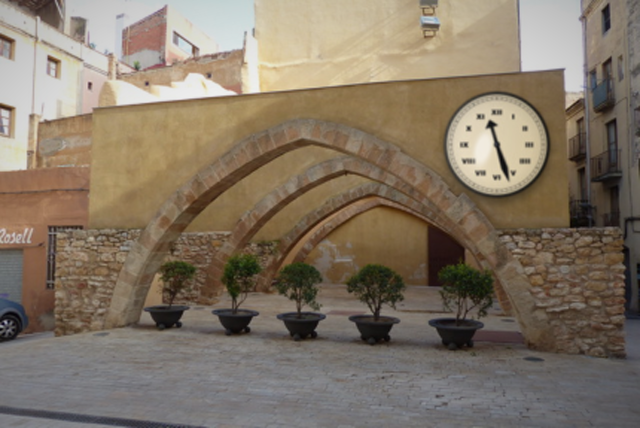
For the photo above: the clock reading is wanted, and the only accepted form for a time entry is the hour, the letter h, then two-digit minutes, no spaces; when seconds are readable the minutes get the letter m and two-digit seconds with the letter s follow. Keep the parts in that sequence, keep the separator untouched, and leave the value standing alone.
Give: 11h27
